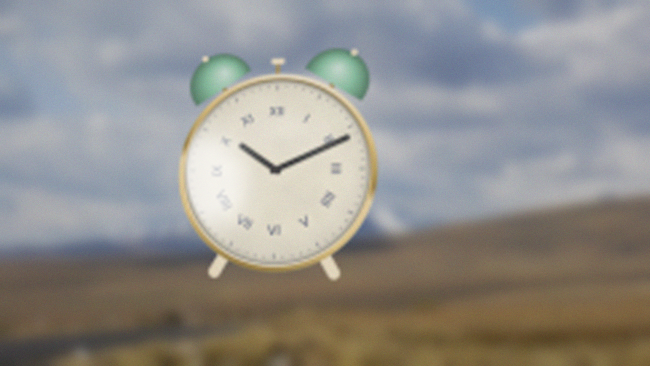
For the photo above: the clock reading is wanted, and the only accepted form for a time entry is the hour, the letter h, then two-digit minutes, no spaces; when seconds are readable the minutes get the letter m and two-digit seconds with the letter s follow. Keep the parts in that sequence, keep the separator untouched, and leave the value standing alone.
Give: 10h11
